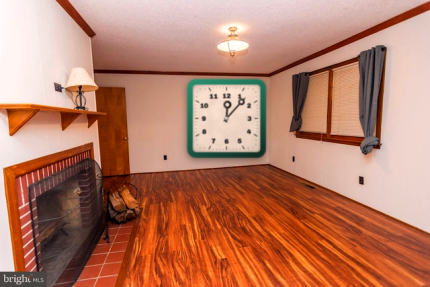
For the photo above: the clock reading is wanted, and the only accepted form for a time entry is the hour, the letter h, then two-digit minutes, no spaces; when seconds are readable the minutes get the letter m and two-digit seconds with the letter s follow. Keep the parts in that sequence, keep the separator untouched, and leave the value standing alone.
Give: 12h07
